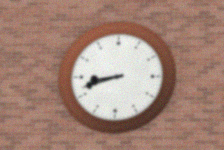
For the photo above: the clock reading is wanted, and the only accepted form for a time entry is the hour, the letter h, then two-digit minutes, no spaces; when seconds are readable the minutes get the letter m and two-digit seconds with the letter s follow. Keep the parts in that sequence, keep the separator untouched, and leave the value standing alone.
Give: 8h42
